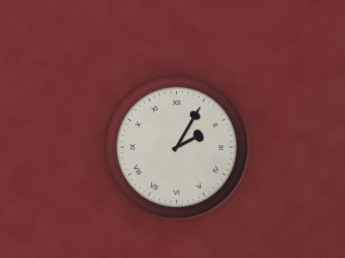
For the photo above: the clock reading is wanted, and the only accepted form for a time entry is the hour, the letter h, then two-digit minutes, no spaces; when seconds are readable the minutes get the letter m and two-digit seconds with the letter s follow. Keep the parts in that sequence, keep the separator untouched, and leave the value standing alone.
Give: 2h05
